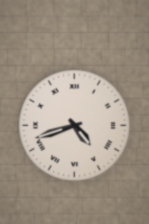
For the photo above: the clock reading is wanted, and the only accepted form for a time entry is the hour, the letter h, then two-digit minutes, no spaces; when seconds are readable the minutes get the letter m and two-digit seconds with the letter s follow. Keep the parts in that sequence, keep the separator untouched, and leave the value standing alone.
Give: 4h42
